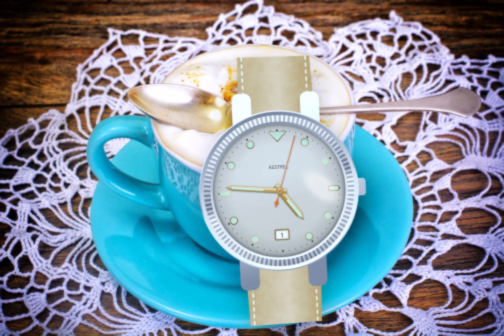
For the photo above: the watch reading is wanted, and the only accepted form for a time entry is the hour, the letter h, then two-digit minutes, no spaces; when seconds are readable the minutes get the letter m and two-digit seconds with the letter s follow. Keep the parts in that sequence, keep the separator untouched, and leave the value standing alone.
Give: 4h46m03s
